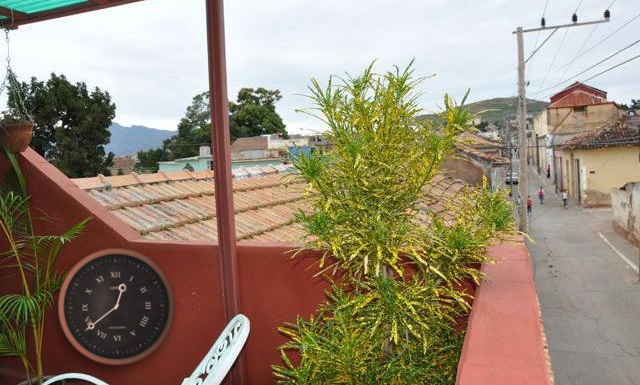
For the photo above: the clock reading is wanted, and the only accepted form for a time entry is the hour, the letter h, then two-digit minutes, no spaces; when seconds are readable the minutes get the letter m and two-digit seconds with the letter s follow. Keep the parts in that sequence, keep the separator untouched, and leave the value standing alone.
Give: 12h39
